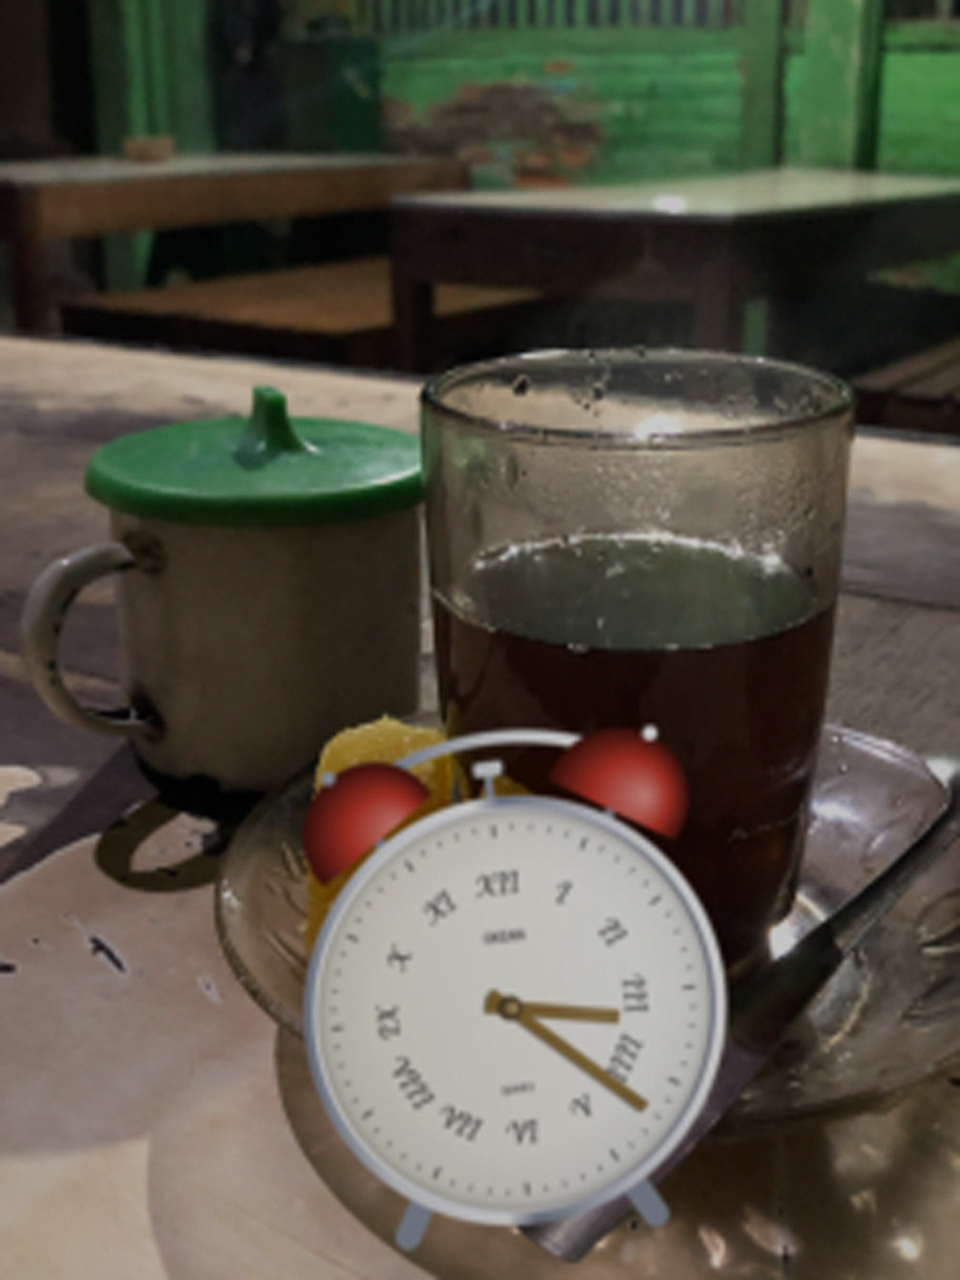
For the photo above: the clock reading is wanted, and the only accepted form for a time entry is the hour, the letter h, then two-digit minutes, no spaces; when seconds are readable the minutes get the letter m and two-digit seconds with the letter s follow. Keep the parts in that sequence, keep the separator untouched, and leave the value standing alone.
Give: 3h22
